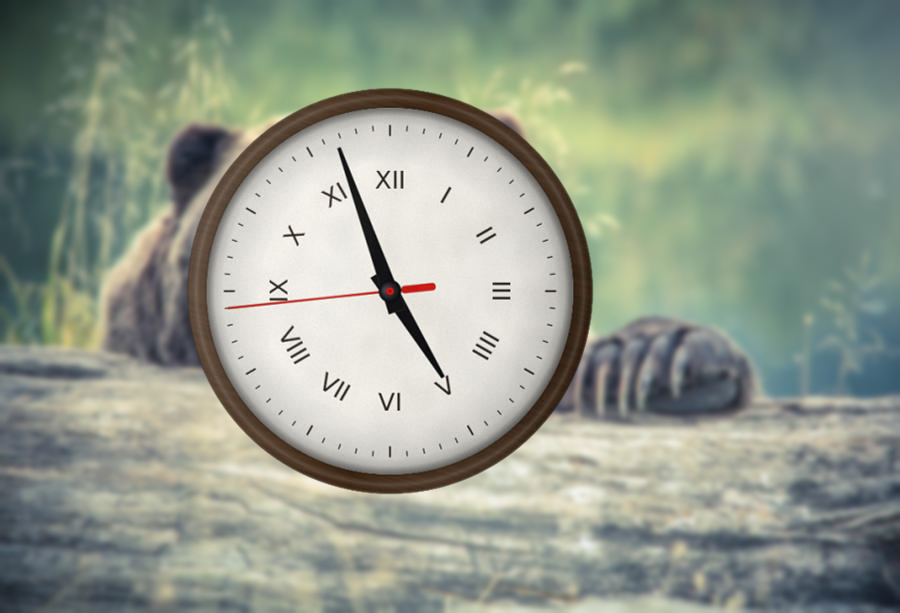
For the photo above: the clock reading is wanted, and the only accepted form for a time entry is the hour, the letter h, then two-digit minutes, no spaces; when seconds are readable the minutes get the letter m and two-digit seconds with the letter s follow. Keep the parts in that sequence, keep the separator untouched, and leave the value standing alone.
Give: 4h56m44s
